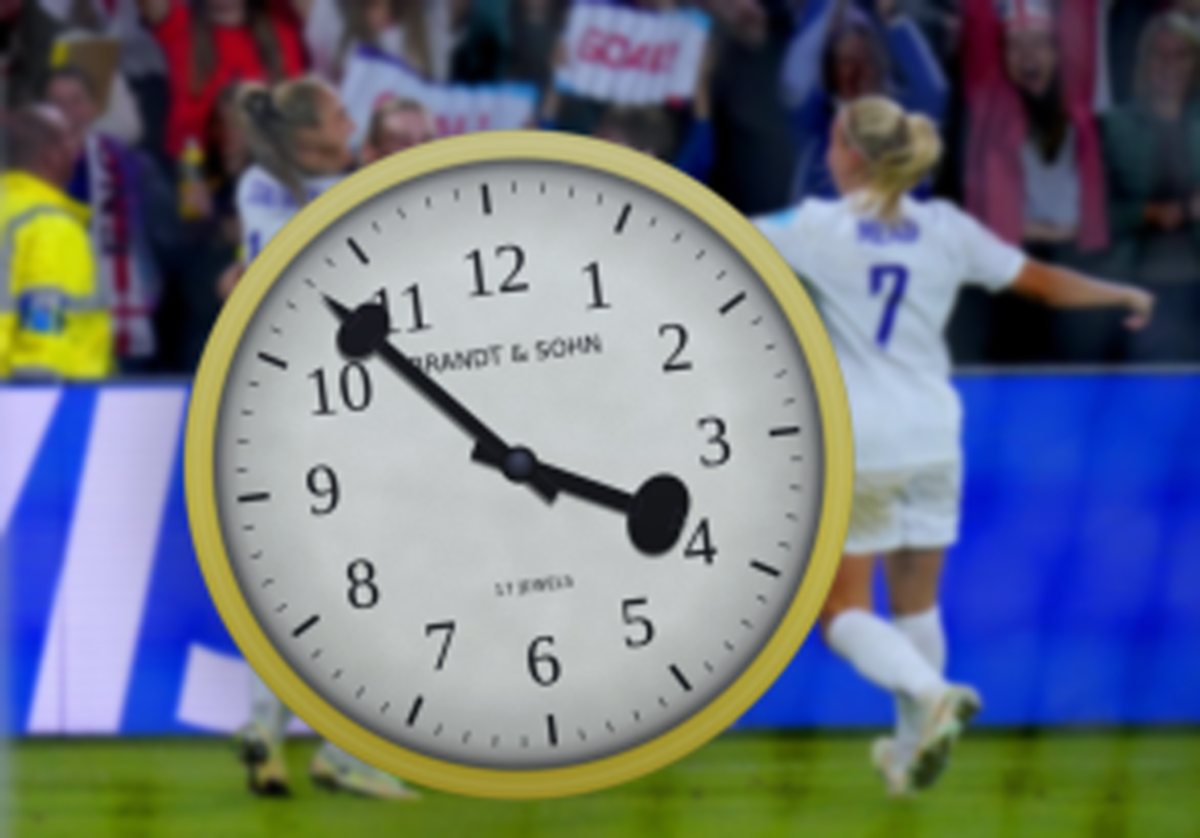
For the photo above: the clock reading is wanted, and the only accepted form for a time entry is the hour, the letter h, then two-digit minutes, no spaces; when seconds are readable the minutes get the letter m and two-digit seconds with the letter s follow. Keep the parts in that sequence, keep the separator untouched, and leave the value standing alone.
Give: 3h53
